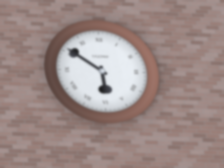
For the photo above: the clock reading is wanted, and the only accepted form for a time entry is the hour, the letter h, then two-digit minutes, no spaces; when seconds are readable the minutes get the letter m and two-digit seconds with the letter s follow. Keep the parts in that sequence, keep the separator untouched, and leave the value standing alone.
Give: 5h51
